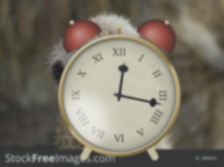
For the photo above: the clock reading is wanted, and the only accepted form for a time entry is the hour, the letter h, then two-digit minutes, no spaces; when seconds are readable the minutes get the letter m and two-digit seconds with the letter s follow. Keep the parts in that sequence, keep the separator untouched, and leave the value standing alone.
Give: 12h17
